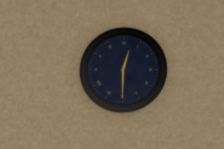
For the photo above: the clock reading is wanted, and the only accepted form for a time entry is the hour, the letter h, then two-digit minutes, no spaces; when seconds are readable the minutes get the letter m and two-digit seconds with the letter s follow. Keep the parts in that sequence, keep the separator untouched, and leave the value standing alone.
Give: 12h30
